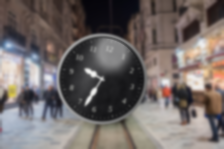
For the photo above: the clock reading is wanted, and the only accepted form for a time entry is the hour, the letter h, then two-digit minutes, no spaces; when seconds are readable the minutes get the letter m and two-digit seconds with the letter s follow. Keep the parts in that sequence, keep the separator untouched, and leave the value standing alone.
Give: 9h33
